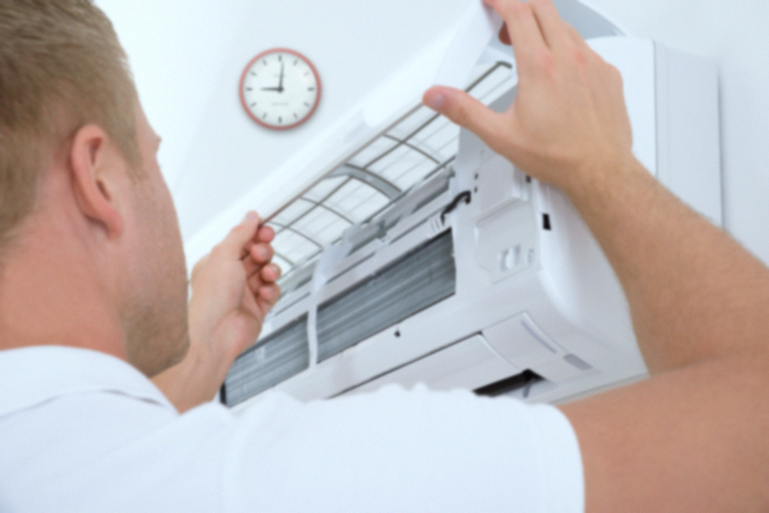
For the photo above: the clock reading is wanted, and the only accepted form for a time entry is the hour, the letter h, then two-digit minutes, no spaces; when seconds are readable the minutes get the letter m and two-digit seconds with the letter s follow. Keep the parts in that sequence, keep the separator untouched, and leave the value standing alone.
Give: 9h01
